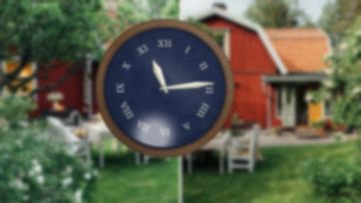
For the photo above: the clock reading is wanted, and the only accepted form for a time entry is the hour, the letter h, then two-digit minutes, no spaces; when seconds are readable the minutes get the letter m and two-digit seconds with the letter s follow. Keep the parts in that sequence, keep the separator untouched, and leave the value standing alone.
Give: 11h14
